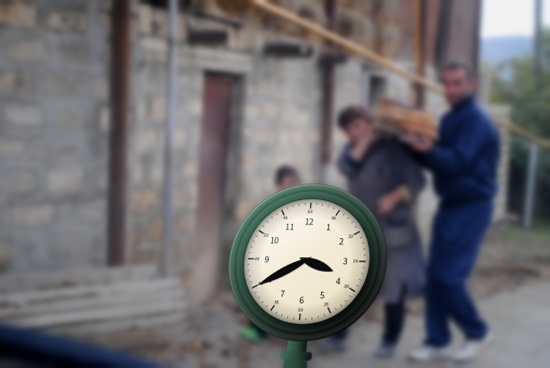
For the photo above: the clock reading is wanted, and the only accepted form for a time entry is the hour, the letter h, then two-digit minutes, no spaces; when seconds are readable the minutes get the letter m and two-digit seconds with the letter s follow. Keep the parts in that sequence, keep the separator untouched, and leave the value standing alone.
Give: 3h40
